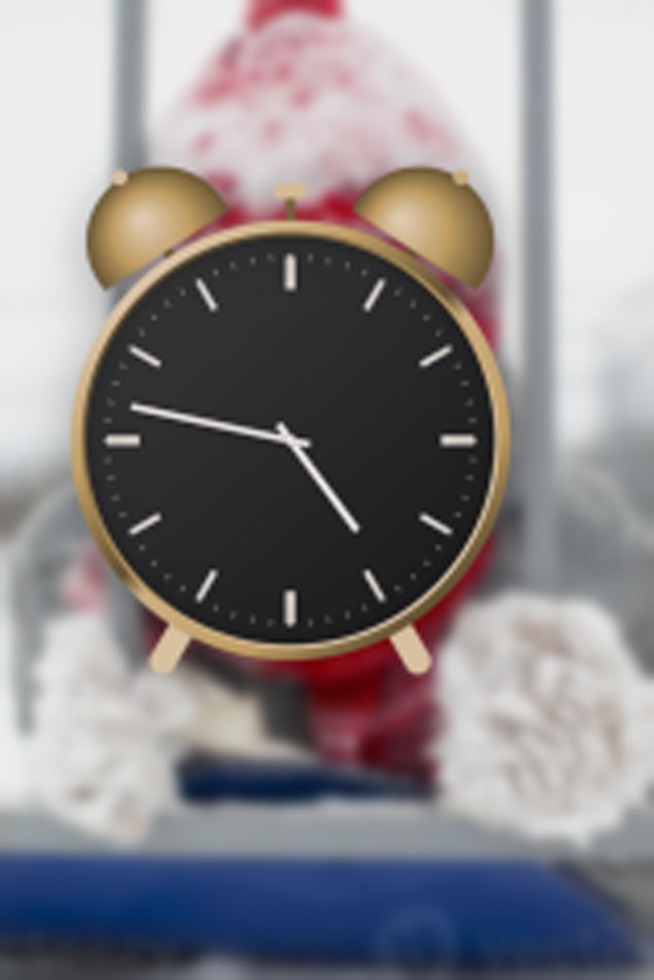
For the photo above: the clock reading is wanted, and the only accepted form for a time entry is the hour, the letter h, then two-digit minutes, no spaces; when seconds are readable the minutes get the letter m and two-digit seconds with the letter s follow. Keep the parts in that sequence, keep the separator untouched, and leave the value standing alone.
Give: 4h47
